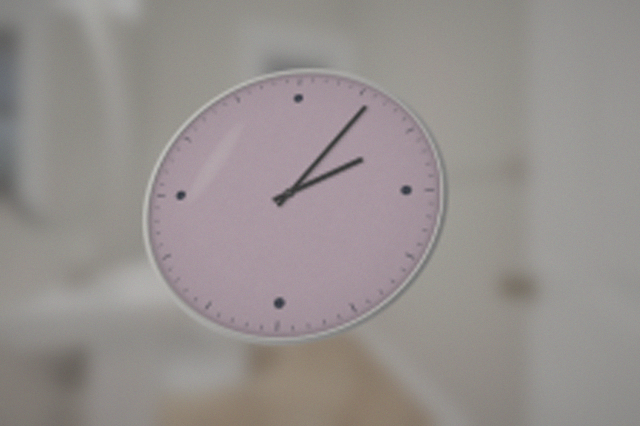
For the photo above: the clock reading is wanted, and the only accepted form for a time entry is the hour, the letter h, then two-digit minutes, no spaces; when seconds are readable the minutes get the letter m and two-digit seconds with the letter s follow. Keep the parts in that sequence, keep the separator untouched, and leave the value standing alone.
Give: 2h06
